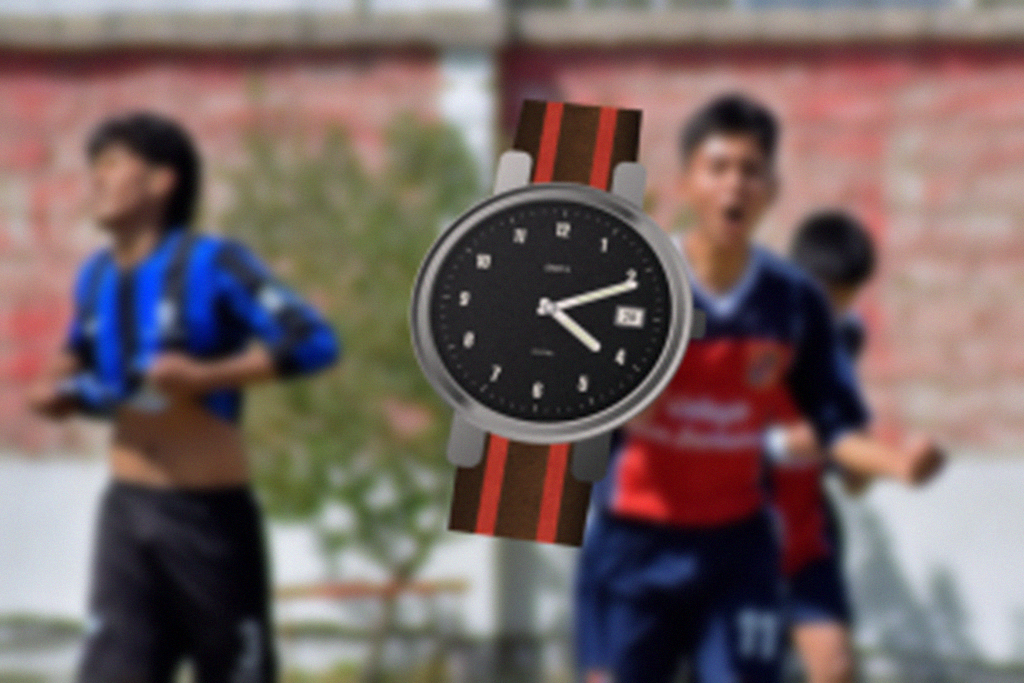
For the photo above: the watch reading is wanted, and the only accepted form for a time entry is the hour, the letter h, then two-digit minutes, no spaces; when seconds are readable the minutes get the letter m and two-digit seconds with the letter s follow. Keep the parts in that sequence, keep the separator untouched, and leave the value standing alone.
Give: 4h11
